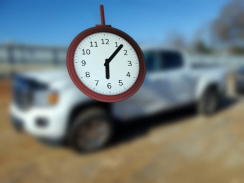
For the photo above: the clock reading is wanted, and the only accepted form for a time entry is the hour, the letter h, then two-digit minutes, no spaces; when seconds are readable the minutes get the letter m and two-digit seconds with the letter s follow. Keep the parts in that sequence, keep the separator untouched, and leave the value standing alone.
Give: 6h07
